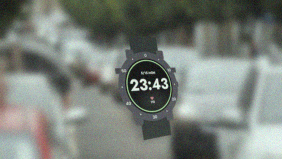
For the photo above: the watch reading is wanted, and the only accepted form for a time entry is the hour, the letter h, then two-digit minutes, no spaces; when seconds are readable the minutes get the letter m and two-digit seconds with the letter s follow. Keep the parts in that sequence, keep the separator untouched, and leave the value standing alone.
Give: 23h43
